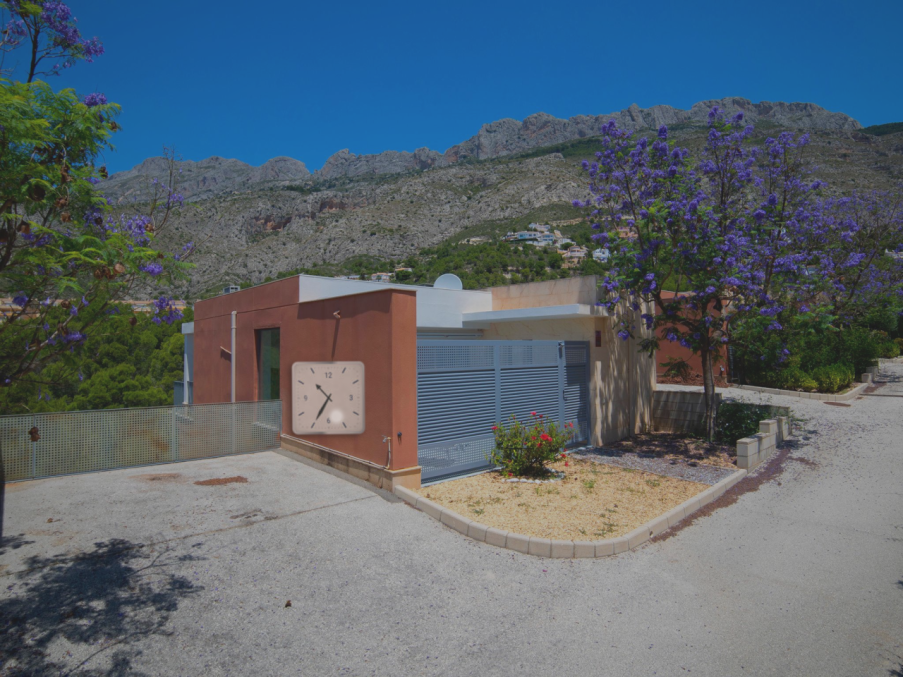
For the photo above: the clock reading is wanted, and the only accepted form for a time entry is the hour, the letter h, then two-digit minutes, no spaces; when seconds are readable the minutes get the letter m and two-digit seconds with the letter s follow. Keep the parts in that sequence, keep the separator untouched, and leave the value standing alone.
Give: 10h35
